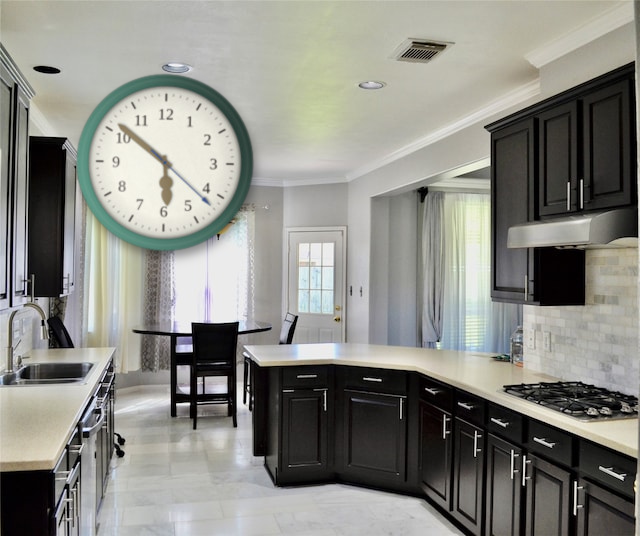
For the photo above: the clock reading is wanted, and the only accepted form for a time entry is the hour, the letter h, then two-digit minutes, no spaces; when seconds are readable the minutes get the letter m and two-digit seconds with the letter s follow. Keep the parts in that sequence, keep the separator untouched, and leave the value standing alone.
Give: 5h51m22s
